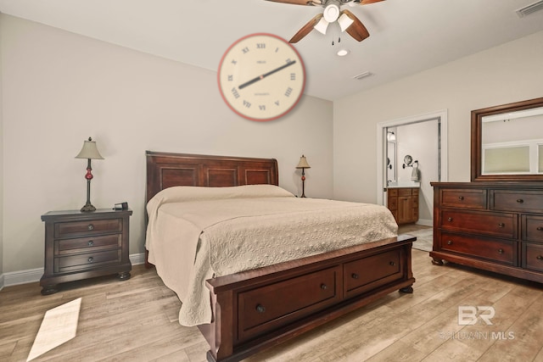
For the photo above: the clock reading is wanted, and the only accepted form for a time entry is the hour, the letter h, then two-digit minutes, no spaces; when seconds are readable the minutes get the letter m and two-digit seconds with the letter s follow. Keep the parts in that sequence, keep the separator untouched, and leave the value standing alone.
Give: 8h11
